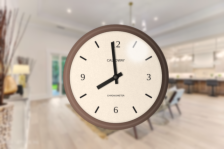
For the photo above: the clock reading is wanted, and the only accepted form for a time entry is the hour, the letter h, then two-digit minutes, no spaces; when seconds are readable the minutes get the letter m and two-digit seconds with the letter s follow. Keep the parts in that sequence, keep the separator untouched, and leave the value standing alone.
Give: 7h59
